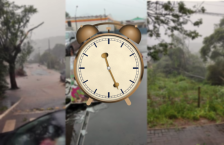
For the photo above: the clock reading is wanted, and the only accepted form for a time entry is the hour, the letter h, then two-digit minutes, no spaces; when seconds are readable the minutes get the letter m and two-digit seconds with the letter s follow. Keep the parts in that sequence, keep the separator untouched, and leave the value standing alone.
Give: 11h26
